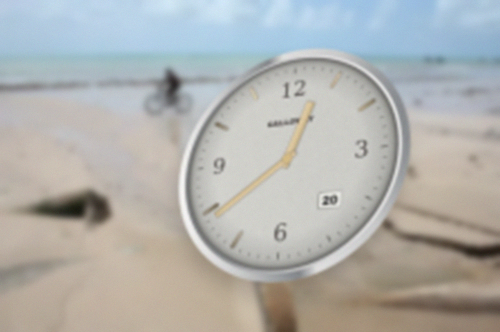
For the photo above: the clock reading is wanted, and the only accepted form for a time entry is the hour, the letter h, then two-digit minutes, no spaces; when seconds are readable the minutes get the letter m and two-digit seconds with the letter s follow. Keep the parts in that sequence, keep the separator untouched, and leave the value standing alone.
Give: 12h39
